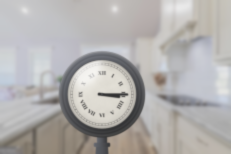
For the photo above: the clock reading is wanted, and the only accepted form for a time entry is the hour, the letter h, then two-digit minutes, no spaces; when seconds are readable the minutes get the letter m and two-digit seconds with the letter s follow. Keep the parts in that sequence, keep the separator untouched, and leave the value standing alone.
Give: 3h15
